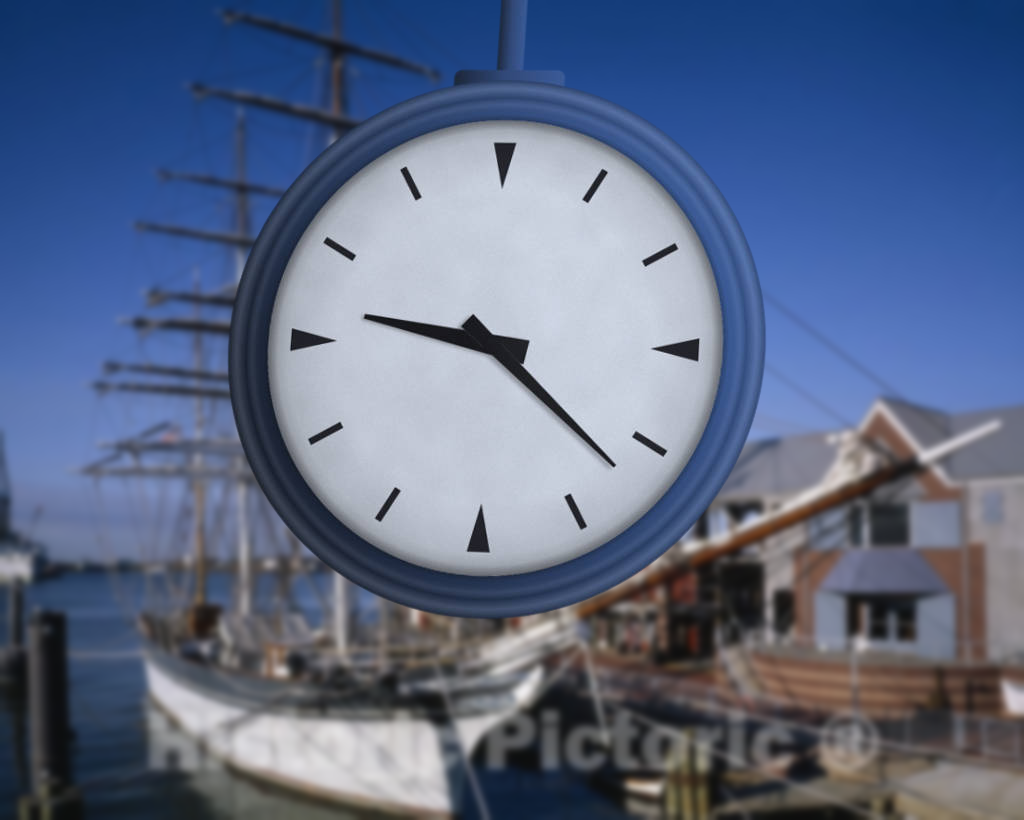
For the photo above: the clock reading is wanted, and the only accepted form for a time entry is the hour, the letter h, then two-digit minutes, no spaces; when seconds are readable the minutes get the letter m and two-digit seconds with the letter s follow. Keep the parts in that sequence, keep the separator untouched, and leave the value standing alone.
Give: 9h22
